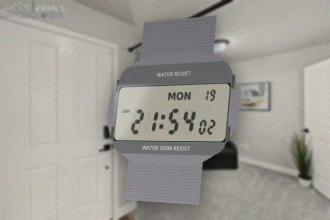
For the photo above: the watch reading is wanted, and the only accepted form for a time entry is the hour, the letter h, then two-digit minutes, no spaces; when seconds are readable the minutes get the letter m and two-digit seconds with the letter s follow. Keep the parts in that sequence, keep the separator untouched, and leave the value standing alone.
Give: 21h54m02s
